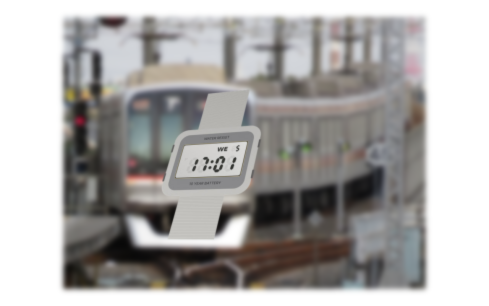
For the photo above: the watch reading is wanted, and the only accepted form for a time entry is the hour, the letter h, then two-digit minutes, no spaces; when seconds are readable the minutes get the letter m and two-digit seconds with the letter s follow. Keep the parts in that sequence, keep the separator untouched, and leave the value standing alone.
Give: 17h01
